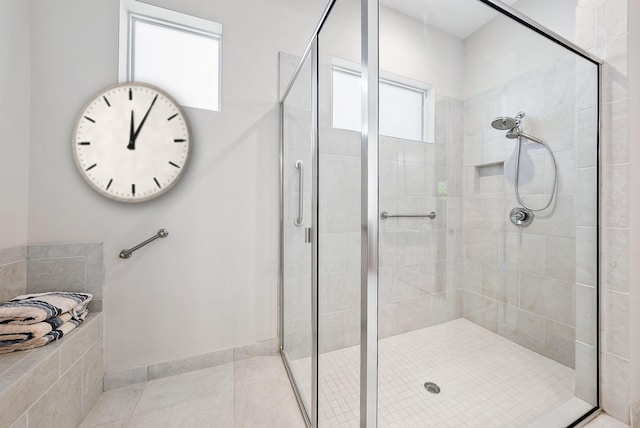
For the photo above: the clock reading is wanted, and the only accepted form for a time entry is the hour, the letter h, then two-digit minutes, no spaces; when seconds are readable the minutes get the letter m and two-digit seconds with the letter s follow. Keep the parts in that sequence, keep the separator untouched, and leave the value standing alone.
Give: 12h05
